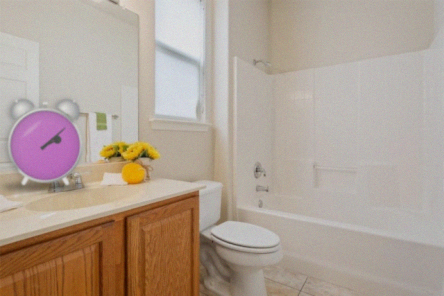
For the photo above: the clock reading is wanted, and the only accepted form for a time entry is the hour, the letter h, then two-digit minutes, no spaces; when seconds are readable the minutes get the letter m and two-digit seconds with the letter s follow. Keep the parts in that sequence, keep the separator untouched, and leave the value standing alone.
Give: 2h08
